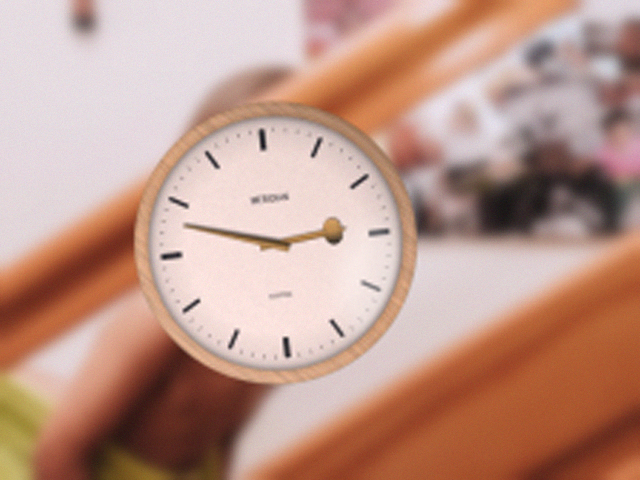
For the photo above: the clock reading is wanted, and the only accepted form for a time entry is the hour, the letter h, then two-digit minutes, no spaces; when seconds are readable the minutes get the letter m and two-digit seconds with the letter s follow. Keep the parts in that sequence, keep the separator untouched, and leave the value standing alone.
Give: 2h48
